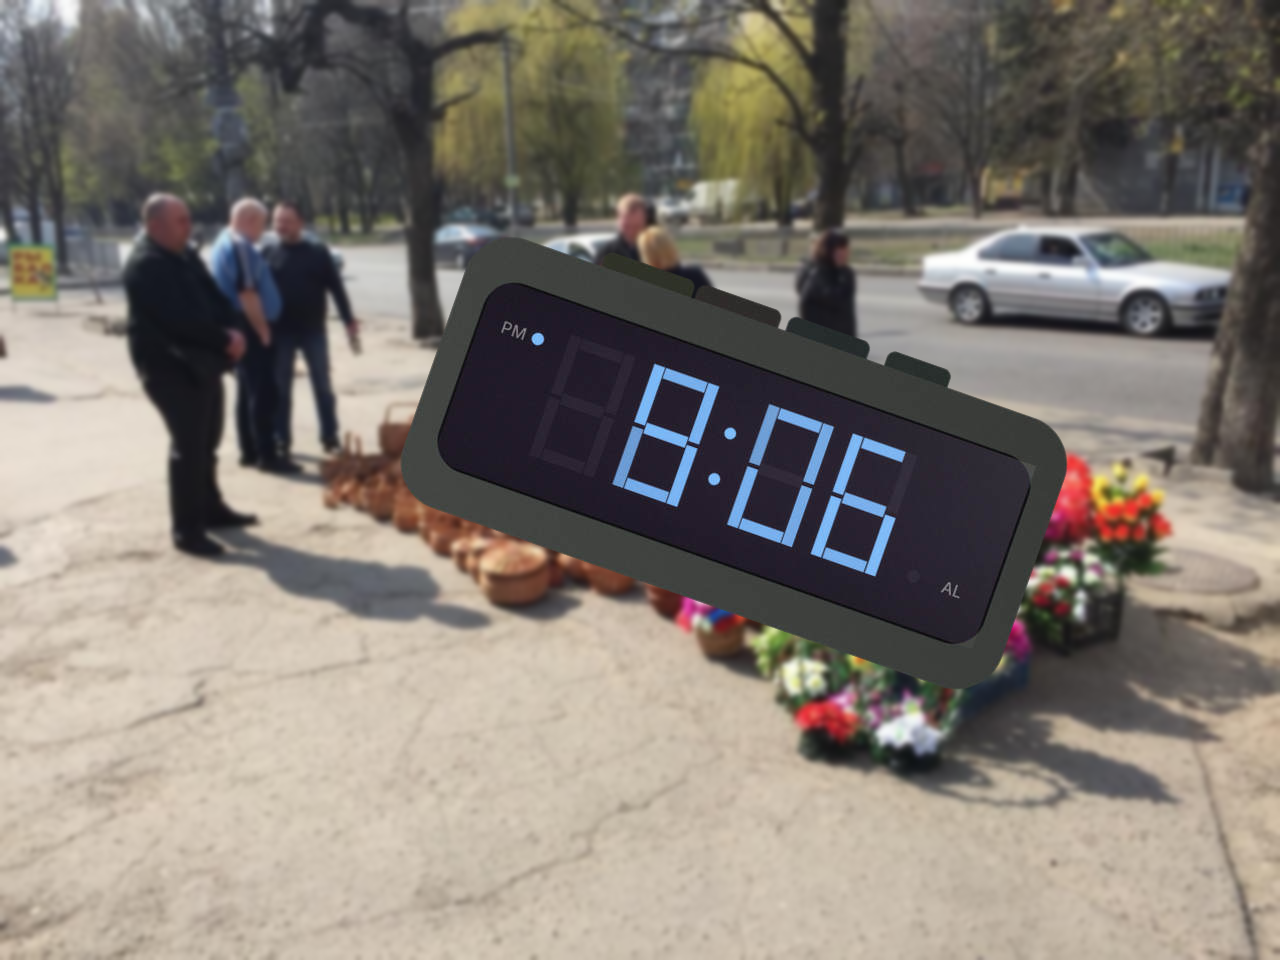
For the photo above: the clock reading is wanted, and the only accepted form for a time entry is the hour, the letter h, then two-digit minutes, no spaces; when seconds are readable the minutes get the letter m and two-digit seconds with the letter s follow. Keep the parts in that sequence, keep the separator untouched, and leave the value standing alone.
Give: 8h06
